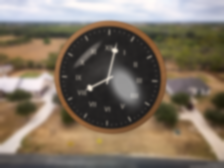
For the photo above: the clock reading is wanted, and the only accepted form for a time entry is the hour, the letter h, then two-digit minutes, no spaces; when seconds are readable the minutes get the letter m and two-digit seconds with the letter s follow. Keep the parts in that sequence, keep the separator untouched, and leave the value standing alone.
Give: 8h02
